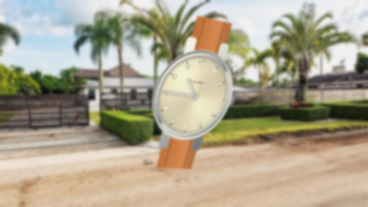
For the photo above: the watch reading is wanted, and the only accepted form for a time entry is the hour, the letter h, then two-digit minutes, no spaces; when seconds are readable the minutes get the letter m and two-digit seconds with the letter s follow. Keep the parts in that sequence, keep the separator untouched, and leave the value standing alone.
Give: 10h45
